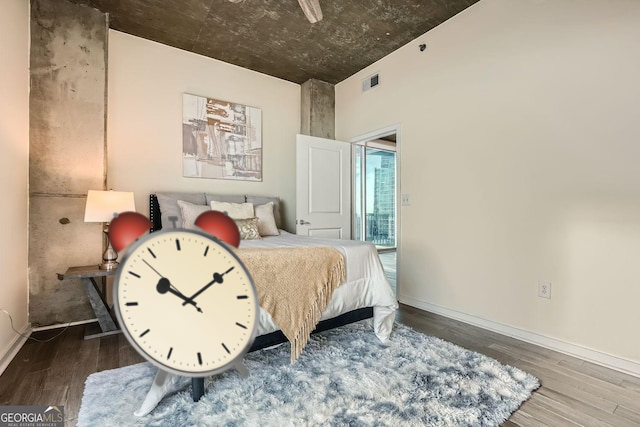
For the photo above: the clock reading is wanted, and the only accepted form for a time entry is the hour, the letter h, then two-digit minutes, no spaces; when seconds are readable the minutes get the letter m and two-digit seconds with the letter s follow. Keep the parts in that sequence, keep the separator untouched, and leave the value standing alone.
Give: 10h09m53s
